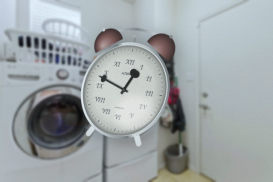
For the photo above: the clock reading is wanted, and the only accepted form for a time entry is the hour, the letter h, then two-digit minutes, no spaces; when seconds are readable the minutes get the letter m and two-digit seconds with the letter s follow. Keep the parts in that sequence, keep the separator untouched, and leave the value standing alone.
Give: 12h48
